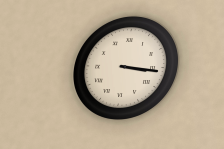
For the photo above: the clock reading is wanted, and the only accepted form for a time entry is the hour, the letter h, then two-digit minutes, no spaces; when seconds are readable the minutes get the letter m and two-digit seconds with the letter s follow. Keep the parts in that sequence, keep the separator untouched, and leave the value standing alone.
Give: 3h16
